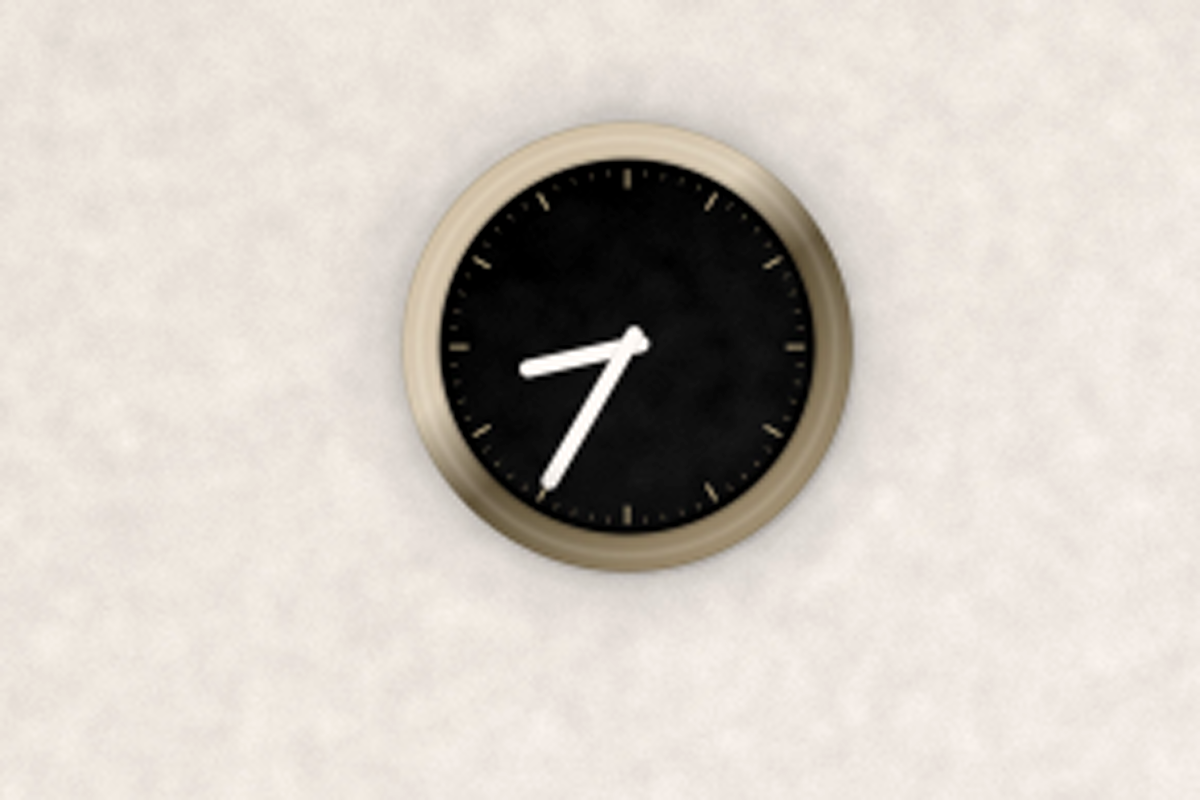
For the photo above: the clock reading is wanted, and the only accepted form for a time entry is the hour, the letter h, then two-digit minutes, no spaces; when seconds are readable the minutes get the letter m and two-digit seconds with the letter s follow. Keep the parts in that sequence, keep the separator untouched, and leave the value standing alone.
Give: 8h35
